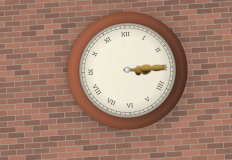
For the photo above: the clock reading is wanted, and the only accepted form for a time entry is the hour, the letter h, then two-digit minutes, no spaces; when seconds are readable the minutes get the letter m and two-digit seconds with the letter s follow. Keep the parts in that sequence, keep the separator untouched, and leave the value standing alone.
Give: 3h15
